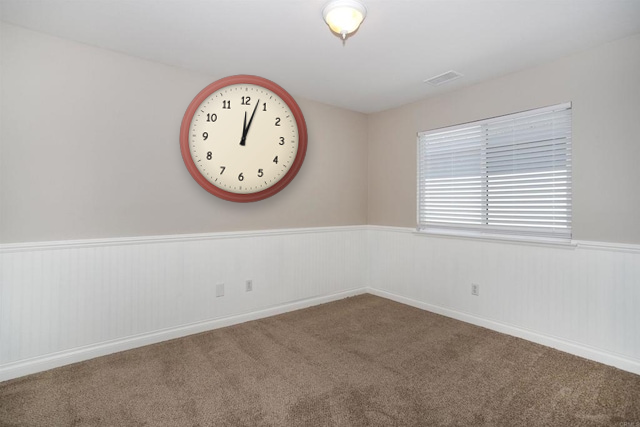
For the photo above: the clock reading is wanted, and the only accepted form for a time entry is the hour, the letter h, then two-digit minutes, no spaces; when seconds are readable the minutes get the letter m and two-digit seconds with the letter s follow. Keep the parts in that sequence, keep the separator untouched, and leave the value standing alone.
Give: 12h03
